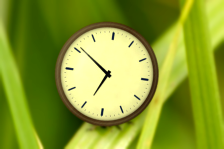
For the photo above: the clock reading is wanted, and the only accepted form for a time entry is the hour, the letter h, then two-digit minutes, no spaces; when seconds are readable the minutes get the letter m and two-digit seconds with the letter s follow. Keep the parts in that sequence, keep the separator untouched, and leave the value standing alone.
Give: 6h51
